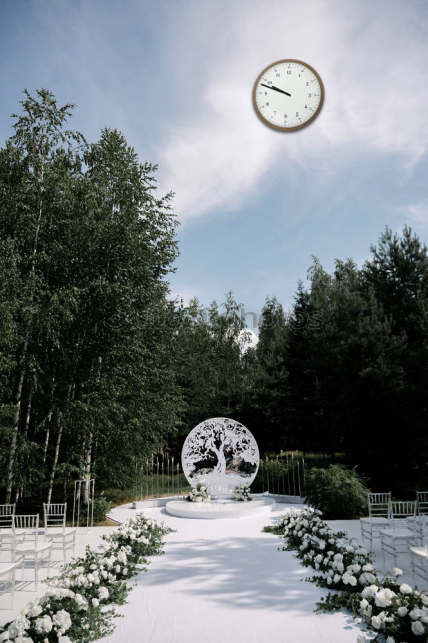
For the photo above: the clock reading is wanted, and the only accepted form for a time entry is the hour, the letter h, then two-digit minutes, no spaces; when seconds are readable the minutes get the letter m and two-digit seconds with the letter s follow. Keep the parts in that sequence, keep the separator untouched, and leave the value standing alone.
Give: 9h48
